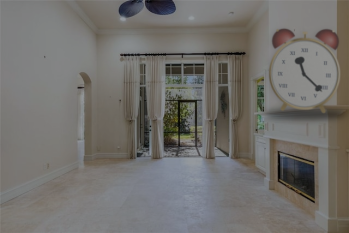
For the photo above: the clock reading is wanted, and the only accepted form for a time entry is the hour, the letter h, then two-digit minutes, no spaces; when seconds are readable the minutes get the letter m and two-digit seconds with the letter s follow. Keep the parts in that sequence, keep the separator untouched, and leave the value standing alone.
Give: 11h22
